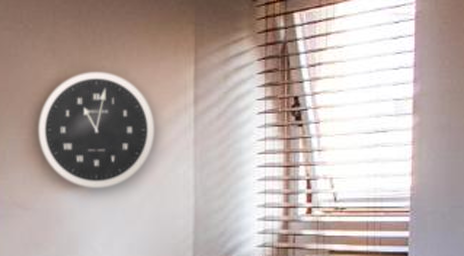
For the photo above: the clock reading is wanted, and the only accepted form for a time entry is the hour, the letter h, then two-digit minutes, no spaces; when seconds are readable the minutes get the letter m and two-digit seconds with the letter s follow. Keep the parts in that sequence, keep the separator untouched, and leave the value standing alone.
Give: 11h02
